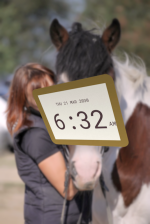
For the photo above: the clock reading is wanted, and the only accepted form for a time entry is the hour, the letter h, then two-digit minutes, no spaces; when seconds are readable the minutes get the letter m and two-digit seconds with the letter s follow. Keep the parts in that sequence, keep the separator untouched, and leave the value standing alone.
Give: 6h32
